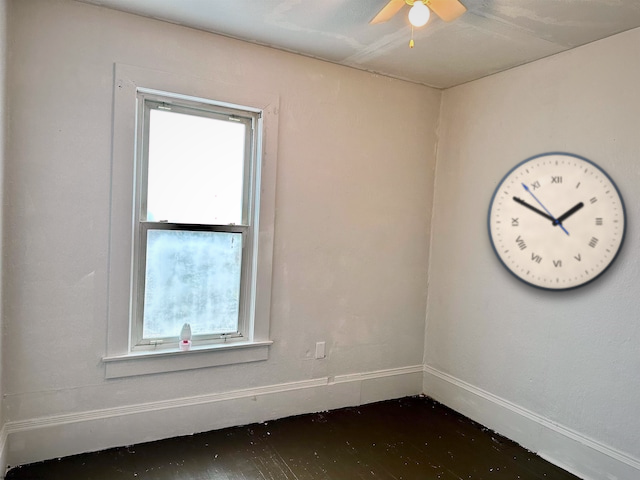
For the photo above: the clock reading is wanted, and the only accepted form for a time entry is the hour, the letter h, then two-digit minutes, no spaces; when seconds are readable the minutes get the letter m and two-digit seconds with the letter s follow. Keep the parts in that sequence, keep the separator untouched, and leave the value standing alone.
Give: 1h49m53s
